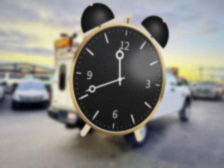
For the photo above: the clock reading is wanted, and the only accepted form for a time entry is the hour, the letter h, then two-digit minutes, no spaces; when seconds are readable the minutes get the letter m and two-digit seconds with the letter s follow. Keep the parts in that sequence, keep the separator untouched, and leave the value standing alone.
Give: 11h41
